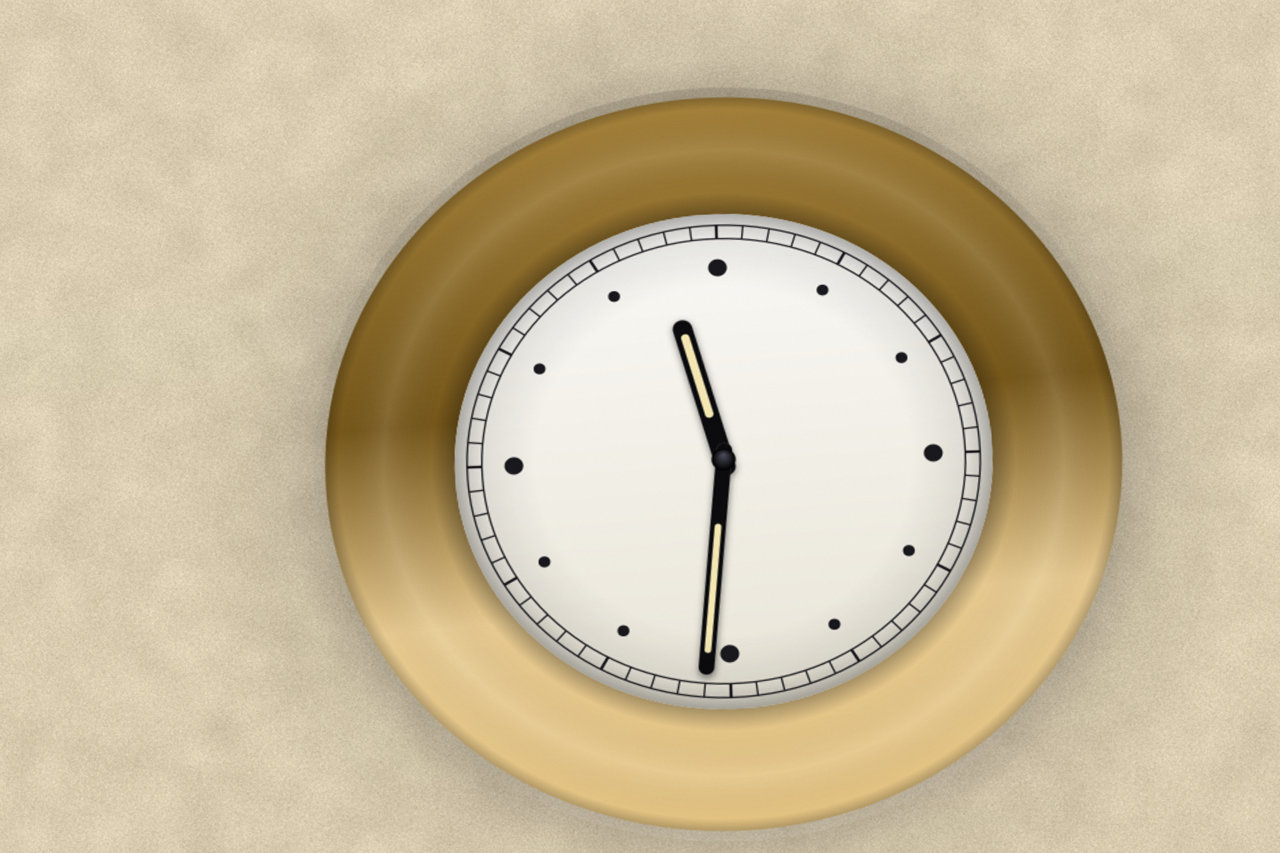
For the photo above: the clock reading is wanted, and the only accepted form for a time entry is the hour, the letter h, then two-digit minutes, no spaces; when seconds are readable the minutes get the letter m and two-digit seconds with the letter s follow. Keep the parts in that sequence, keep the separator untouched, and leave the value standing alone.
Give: 11h31
